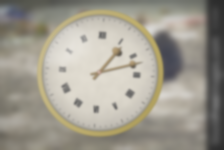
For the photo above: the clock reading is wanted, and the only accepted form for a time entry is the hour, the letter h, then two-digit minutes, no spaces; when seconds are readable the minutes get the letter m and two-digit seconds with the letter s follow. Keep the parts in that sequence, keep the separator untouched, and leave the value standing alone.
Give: 1h12
